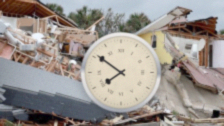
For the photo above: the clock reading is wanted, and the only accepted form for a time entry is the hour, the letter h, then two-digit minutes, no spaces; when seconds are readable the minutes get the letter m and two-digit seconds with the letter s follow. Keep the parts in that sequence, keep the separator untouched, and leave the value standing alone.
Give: 7h51
